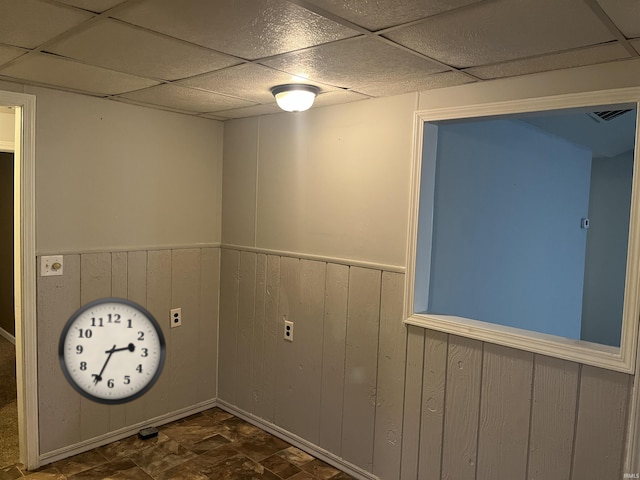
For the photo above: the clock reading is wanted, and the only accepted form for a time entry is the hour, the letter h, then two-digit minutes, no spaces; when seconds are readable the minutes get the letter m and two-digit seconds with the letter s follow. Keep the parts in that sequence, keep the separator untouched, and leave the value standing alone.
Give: 2h34
